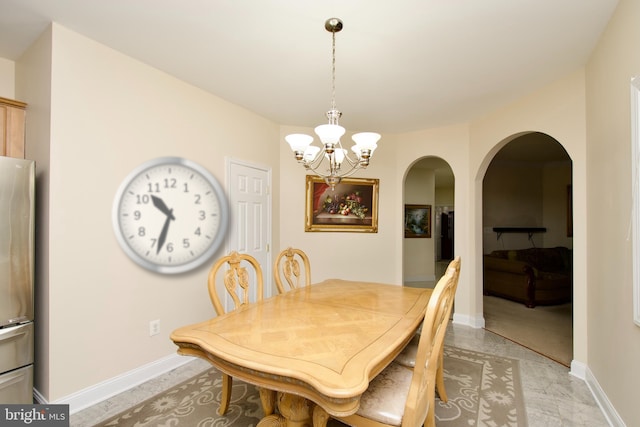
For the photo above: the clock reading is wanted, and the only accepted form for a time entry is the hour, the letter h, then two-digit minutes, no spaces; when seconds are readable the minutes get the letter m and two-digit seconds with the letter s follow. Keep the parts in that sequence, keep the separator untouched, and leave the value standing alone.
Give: 10h33
